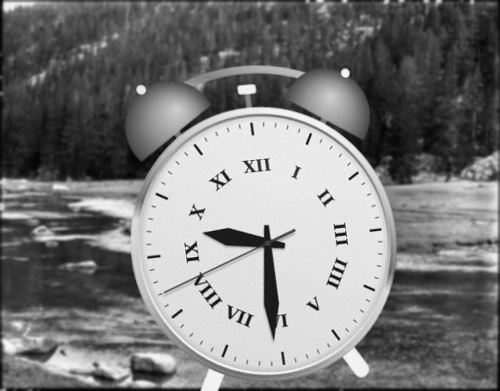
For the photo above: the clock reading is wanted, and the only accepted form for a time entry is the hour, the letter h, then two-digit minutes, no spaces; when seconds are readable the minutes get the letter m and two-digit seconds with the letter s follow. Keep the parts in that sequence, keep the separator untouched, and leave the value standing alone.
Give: 9h30m42s
